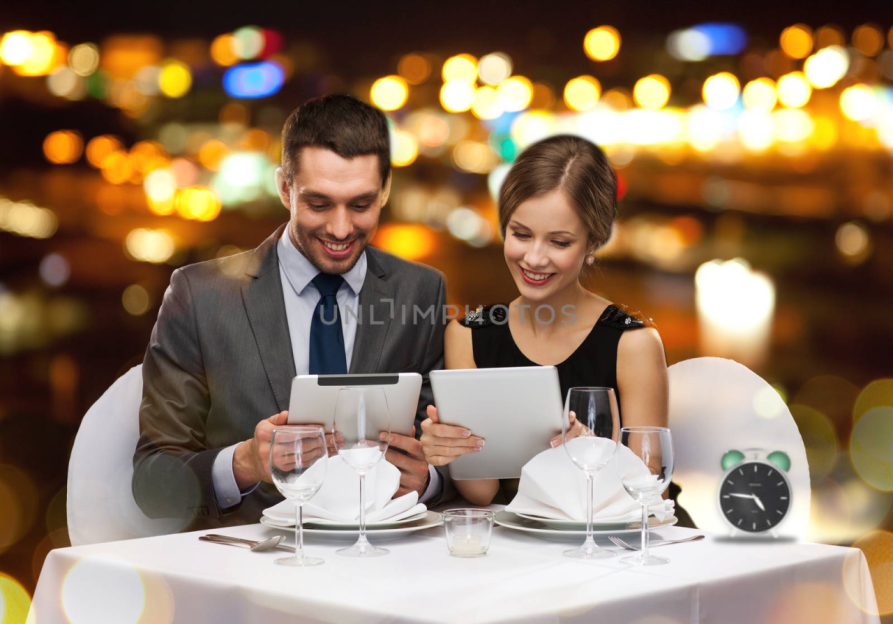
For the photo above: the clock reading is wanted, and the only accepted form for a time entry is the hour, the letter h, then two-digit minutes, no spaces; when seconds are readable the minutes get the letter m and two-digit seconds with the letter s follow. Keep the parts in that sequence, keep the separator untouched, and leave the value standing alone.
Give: 4h46
